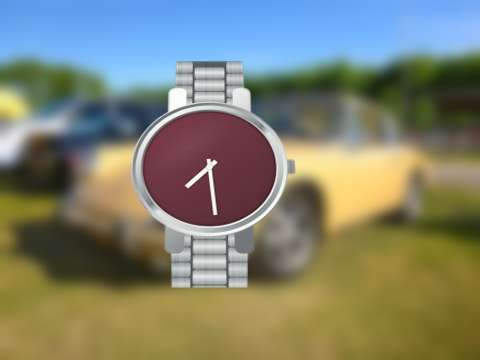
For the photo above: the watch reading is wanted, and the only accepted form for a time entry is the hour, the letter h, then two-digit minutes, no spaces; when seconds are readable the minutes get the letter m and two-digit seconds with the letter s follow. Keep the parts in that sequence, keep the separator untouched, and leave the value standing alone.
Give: 7h29
